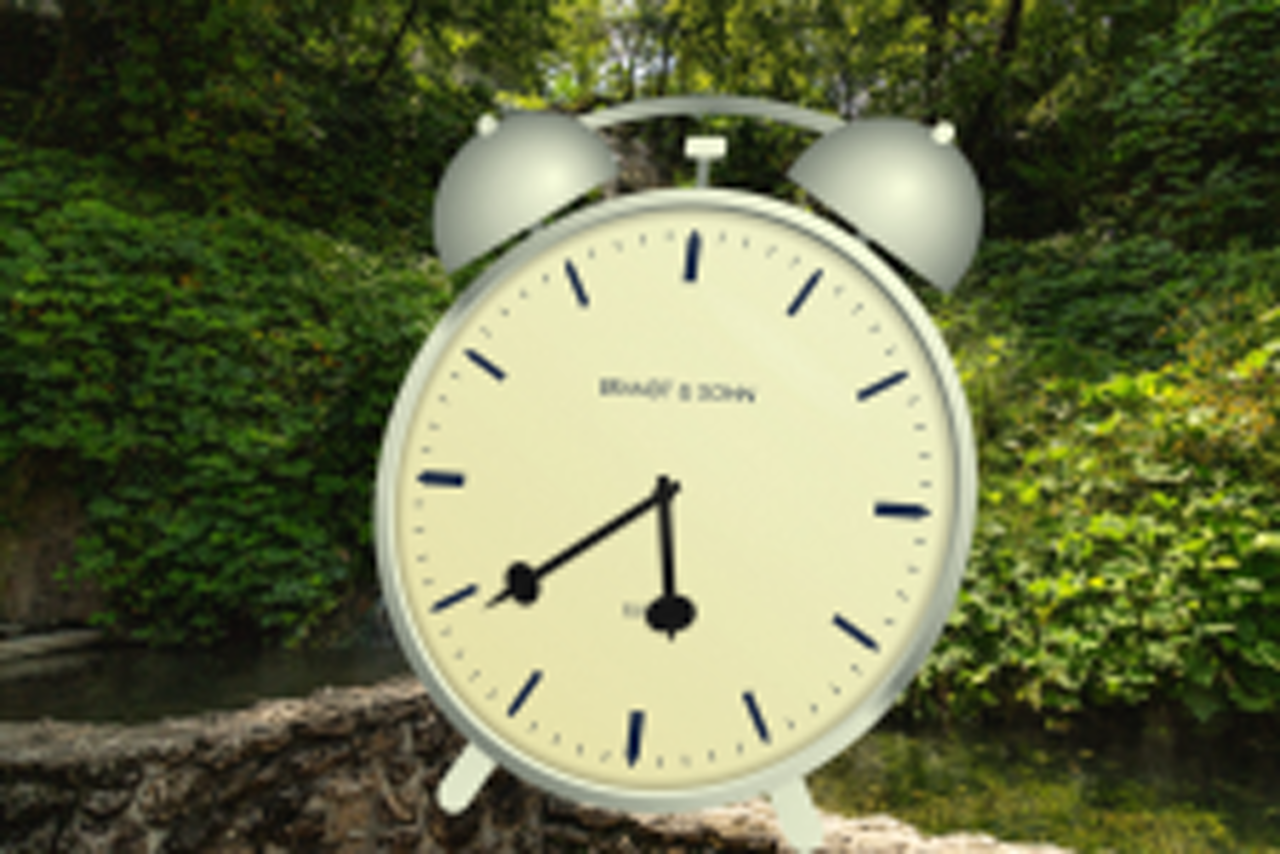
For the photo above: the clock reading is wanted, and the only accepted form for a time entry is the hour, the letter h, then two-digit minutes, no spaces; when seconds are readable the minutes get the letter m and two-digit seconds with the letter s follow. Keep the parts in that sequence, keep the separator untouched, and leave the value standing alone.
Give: 5h39
